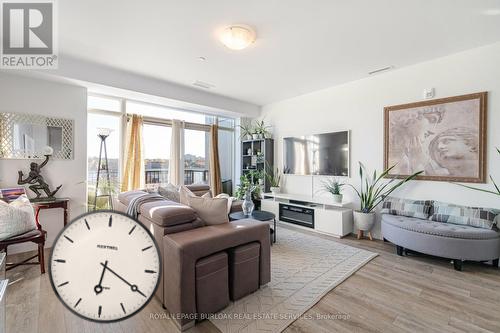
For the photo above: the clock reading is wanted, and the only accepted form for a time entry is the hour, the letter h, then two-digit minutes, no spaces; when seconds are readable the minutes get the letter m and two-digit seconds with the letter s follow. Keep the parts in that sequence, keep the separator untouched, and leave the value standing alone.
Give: 6h20
